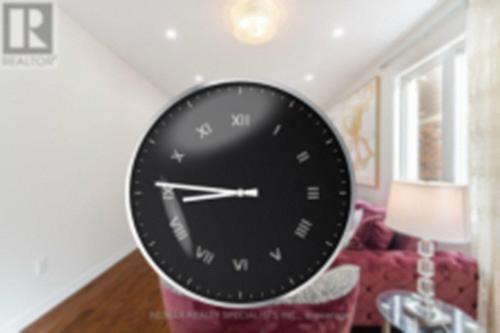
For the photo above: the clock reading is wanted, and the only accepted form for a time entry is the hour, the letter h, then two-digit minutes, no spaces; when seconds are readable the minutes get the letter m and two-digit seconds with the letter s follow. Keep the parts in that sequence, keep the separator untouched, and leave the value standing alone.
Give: 8h46
